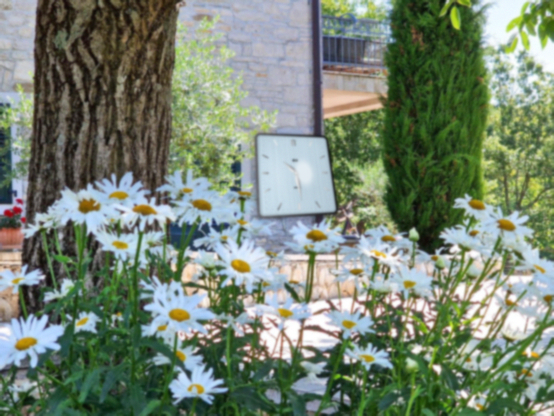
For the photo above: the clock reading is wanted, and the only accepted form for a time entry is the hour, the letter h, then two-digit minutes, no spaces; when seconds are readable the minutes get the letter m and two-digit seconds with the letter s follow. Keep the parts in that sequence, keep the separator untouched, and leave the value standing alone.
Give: 10h29
